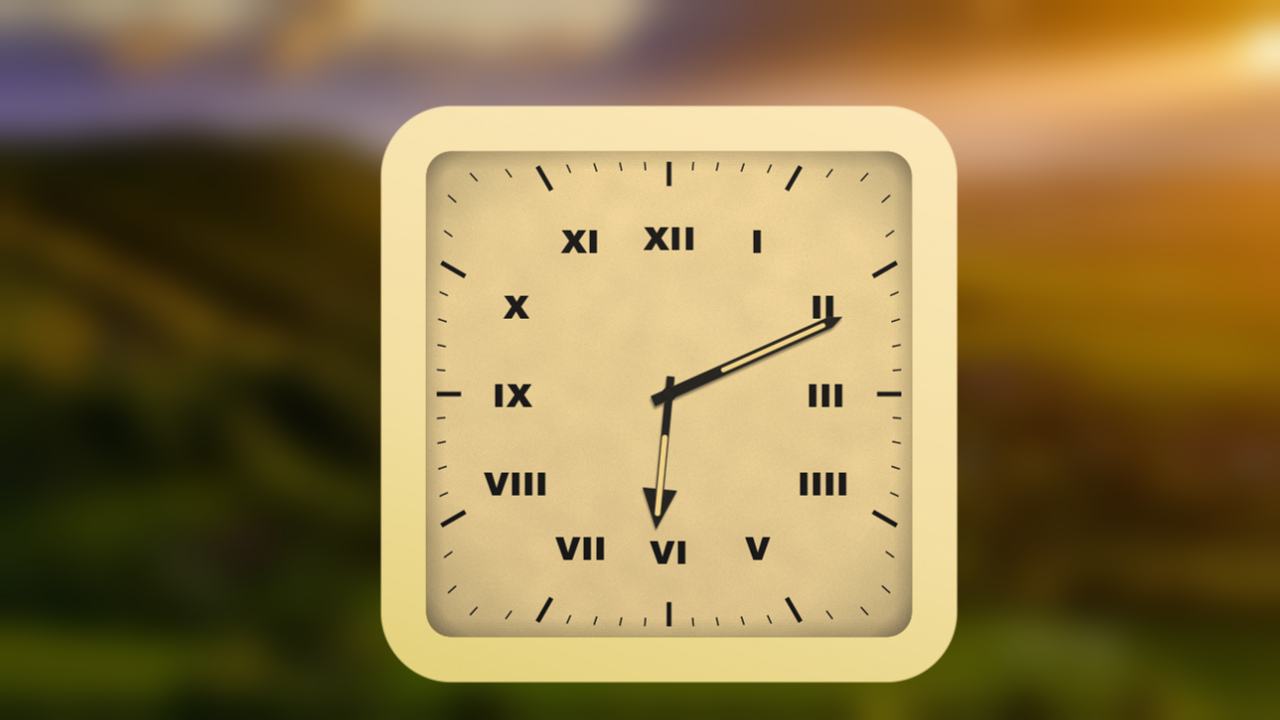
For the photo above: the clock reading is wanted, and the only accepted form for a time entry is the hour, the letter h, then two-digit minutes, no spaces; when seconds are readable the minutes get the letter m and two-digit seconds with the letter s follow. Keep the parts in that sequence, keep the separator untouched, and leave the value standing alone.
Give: 6h11
